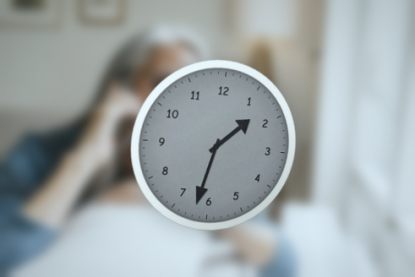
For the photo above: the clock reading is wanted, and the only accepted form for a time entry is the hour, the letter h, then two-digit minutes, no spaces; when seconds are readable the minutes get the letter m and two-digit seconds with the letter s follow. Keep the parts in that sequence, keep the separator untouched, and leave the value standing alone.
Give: 1h32
